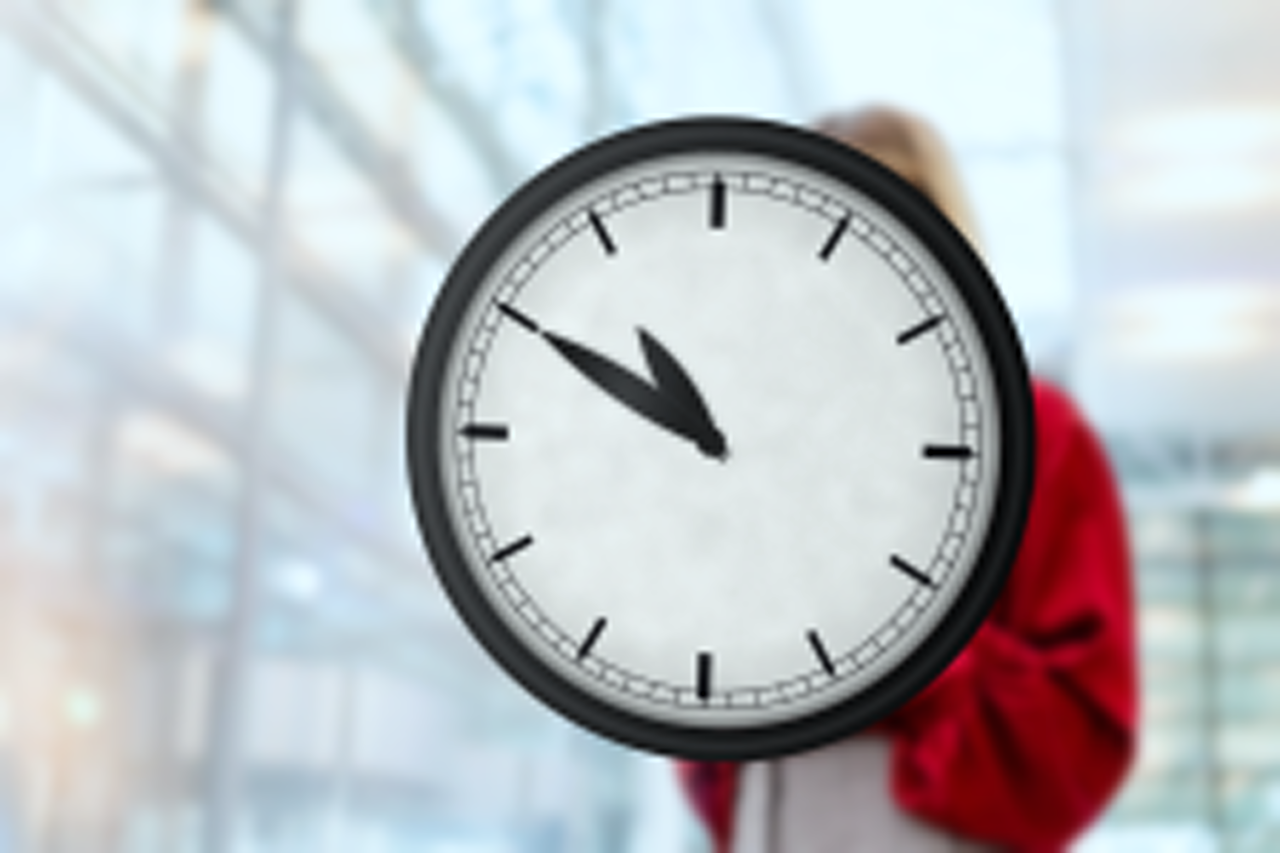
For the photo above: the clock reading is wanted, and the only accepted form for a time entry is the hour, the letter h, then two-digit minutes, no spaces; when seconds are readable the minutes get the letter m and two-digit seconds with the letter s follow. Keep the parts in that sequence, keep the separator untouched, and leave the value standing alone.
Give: 10h50
